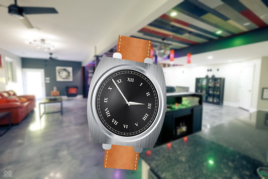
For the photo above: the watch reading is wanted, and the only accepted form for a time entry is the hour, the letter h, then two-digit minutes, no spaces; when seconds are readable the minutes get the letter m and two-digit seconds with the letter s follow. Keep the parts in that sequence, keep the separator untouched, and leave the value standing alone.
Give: 2h53
